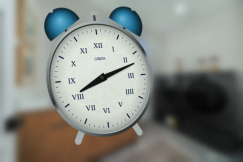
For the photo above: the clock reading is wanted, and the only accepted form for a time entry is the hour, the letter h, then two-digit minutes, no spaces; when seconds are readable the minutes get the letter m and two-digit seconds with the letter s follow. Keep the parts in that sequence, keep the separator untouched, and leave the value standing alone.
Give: 8h12
